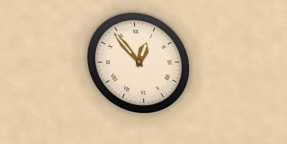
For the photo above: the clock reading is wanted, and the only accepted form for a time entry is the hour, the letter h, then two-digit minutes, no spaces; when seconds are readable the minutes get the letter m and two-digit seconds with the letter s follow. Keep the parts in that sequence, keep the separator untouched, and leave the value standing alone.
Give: 12h54
